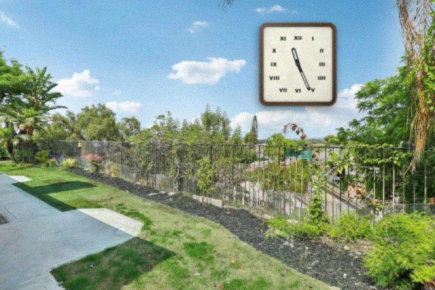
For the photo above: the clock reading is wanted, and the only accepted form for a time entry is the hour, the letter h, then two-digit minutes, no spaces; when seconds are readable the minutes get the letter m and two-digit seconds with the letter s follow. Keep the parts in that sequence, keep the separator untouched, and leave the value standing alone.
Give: 11h26
